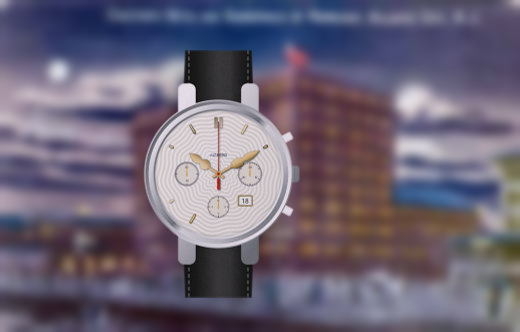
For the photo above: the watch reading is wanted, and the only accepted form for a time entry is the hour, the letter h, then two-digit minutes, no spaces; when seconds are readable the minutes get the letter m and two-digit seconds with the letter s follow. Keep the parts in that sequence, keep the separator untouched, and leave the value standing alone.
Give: 10h10
